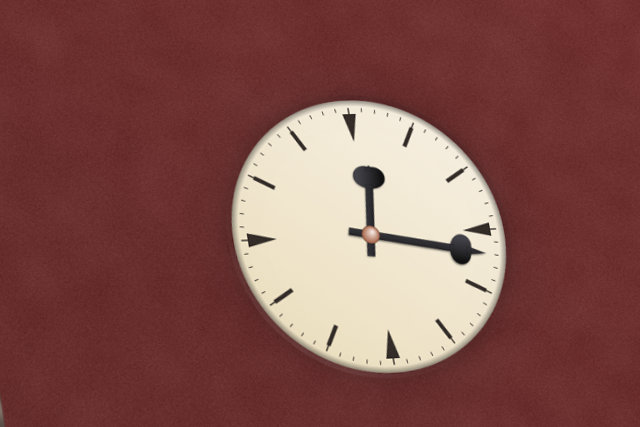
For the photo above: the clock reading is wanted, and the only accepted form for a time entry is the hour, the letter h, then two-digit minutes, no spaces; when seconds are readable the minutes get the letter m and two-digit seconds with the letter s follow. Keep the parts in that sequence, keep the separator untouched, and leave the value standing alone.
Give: 12h17
